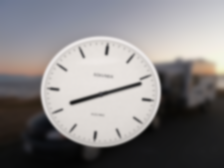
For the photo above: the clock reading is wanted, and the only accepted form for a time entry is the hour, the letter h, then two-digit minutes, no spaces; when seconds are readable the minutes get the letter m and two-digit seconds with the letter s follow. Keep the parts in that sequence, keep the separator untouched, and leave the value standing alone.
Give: 8h11
